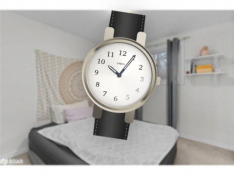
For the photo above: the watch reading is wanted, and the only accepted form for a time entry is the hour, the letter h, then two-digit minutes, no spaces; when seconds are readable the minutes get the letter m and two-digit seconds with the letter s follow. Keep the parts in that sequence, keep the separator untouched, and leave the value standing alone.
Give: 10h05
